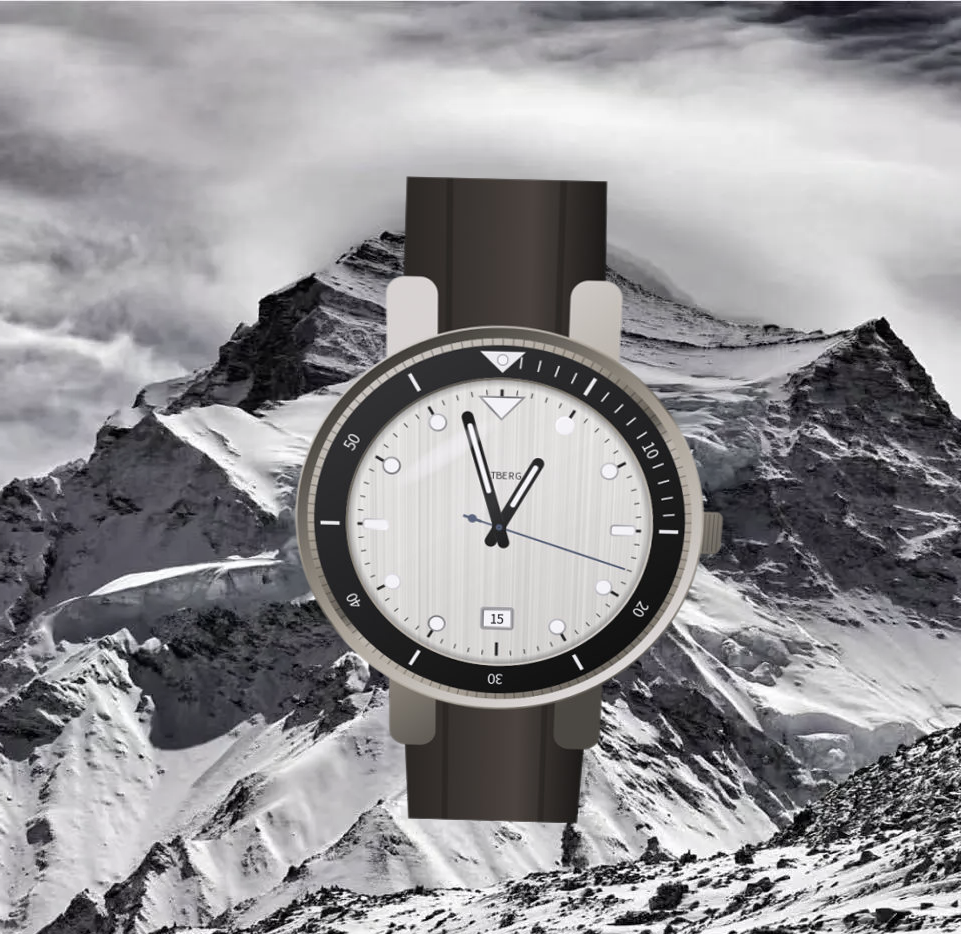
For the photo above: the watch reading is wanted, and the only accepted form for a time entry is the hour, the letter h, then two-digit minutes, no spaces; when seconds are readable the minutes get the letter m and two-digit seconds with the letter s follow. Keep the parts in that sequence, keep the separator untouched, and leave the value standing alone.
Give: 12h57m18s
